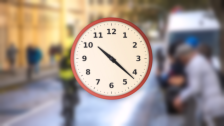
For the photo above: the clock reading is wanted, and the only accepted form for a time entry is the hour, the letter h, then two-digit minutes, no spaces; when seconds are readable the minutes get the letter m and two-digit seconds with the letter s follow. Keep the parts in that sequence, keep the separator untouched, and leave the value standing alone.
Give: 10h22
